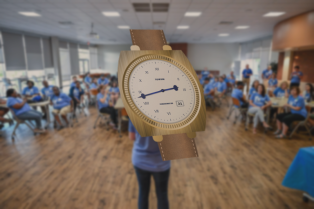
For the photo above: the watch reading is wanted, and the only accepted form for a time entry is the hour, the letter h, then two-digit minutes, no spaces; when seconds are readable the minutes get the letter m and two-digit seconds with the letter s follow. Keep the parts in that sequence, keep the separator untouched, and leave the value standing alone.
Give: 2h43
